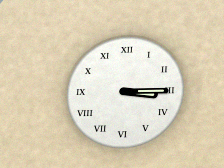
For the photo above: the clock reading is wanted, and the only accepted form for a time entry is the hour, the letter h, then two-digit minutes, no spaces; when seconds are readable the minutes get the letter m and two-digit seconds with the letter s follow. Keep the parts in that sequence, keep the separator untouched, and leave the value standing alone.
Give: 3h15
